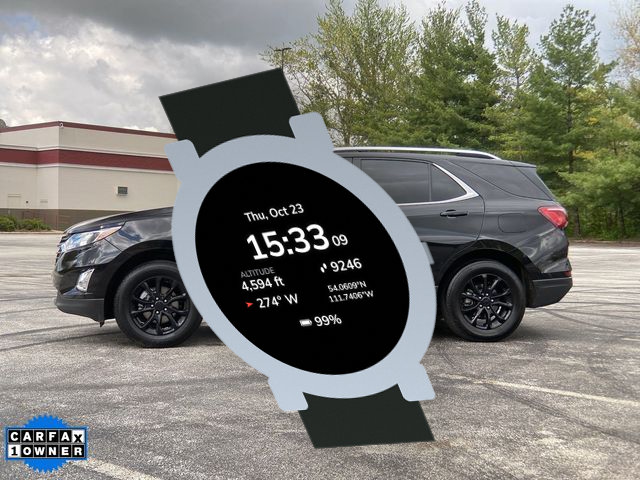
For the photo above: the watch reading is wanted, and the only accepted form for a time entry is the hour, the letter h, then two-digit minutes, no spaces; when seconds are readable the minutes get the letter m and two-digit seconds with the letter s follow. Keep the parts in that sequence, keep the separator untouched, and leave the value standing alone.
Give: 15h33m09s
